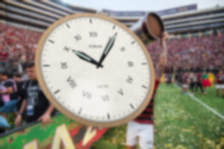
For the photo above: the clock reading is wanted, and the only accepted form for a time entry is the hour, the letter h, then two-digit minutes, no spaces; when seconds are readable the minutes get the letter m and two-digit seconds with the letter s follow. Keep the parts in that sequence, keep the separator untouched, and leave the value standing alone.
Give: 10h06
